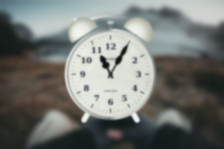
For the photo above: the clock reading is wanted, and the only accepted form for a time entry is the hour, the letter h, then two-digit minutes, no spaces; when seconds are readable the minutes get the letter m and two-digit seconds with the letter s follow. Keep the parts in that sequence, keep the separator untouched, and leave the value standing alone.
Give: 11h05
